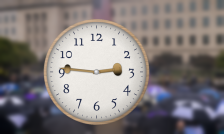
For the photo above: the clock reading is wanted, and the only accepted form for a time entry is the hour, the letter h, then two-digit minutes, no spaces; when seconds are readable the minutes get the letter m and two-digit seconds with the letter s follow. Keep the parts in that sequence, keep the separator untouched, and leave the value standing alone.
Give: 2h46
